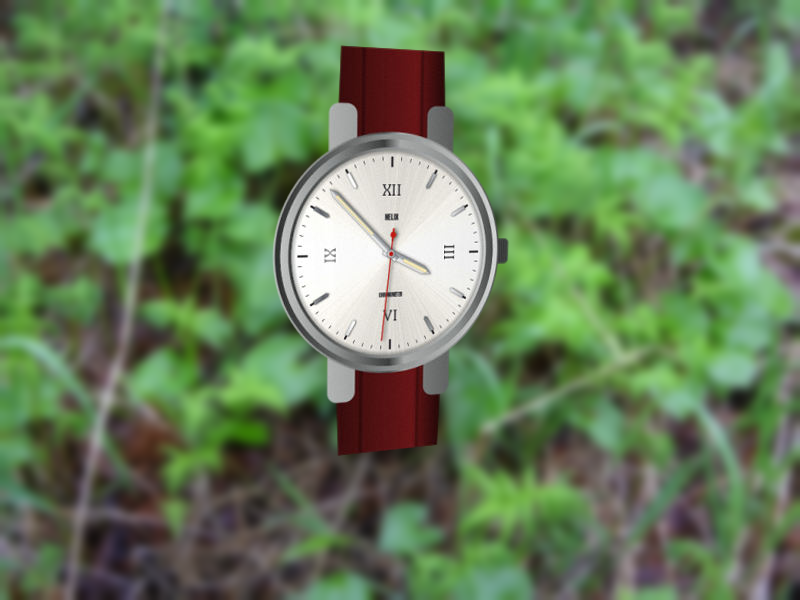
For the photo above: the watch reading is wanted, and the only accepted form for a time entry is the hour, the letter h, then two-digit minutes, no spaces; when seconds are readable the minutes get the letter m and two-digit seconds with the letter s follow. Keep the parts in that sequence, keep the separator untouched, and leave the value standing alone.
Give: 3h52m31s
